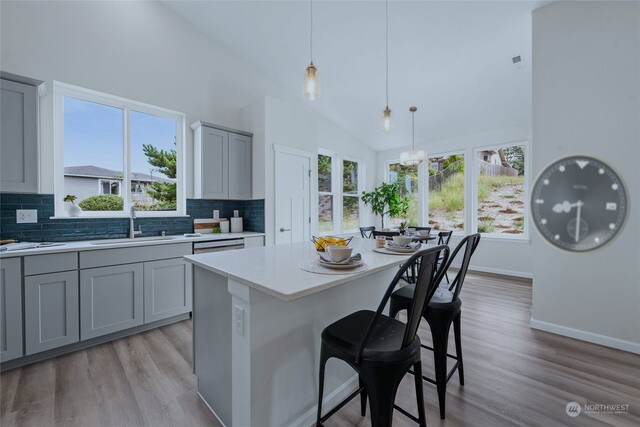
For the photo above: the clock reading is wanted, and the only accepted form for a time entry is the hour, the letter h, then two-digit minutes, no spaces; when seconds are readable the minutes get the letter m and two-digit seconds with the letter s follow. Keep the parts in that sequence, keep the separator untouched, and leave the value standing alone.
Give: 8h30
